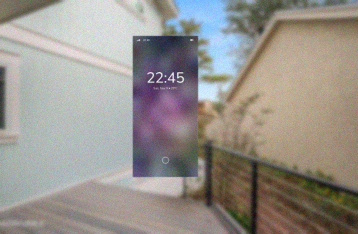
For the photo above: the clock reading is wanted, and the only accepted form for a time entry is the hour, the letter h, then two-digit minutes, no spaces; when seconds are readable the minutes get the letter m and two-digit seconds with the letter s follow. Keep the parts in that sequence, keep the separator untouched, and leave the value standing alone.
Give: 22h45
